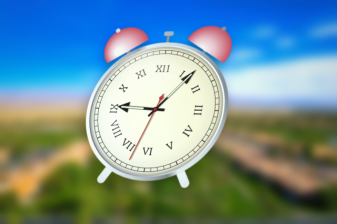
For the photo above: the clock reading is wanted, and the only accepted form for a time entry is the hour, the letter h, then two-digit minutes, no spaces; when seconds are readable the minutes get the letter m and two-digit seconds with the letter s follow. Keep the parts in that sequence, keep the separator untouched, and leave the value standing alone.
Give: 9h06m33s
